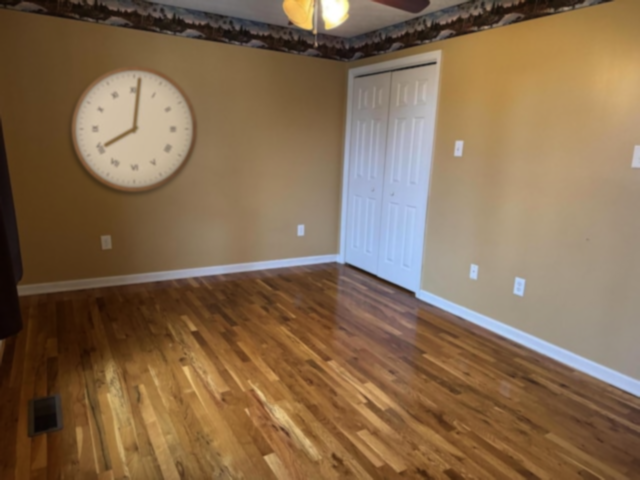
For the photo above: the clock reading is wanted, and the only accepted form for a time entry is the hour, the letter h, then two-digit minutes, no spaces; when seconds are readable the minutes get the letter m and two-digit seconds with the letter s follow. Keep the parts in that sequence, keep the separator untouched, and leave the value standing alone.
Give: 8h01
